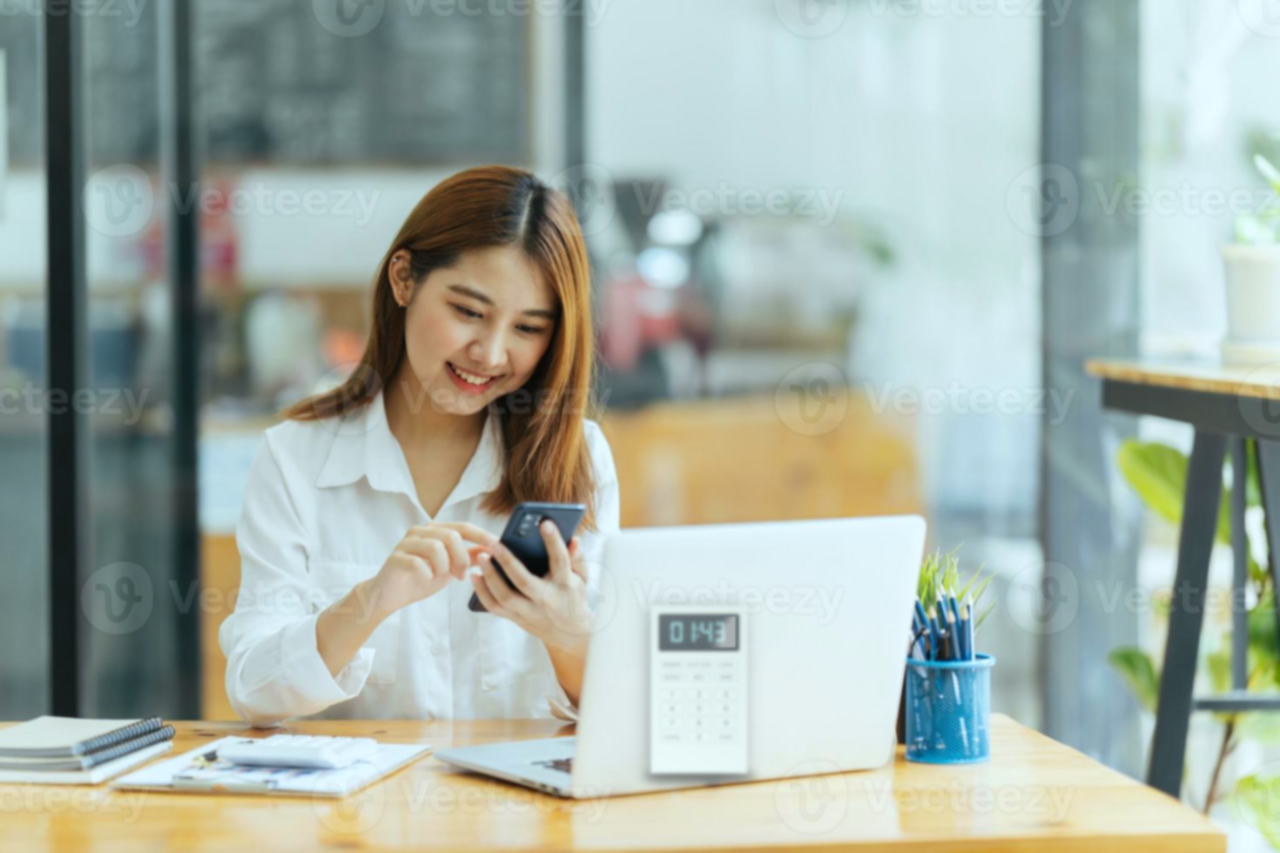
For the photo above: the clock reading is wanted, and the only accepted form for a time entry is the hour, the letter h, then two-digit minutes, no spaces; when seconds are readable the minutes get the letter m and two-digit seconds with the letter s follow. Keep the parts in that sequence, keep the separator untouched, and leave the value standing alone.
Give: 1h43
